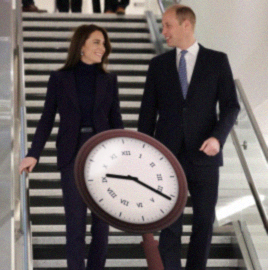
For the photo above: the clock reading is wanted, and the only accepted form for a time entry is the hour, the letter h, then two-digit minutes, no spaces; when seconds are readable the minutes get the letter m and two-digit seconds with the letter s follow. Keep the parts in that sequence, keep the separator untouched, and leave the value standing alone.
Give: 9h21
